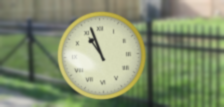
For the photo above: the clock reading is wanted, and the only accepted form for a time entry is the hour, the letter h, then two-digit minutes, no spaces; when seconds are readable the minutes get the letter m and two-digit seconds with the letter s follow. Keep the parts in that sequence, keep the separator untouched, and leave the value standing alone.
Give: 10h57
